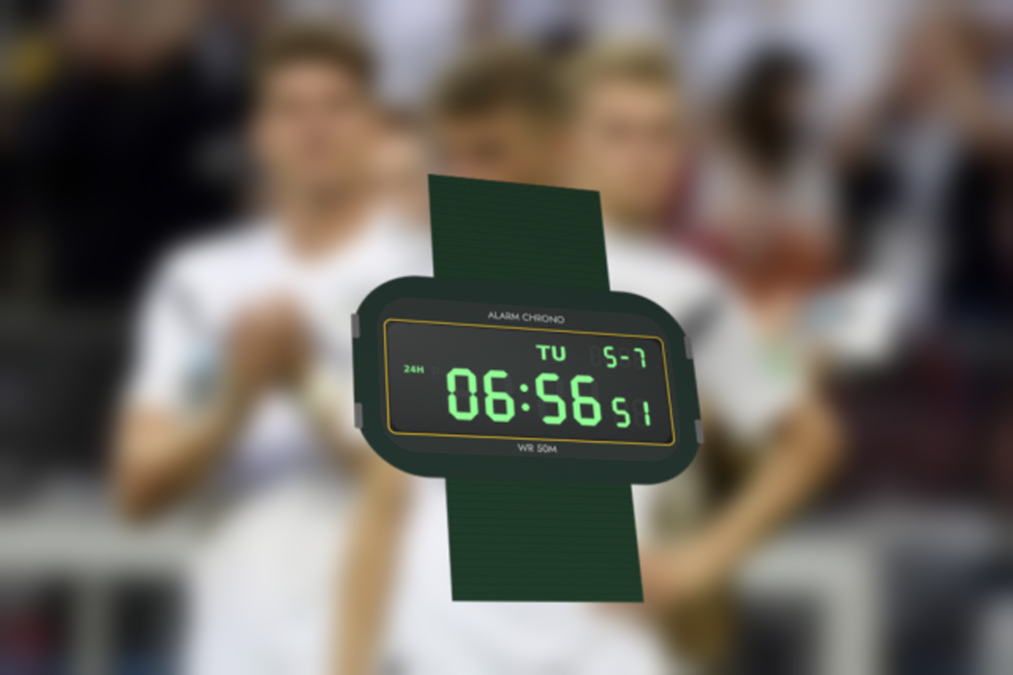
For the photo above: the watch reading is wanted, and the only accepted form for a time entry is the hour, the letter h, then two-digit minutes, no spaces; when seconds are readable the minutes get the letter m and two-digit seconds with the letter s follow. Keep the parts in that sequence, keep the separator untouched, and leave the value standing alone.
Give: 6h56m51s
